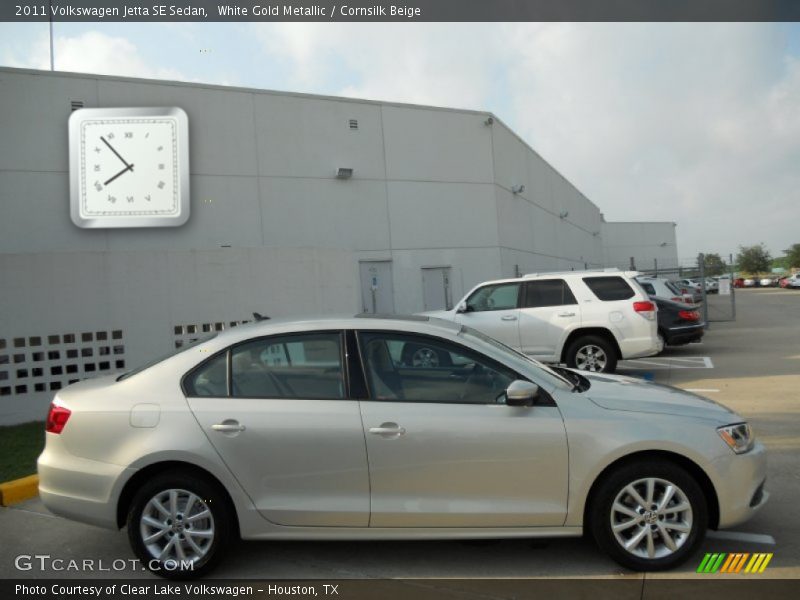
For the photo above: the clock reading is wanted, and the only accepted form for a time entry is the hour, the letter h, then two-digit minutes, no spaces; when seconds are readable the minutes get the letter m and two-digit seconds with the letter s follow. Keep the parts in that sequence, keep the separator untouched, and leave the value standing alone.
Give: 7h53
